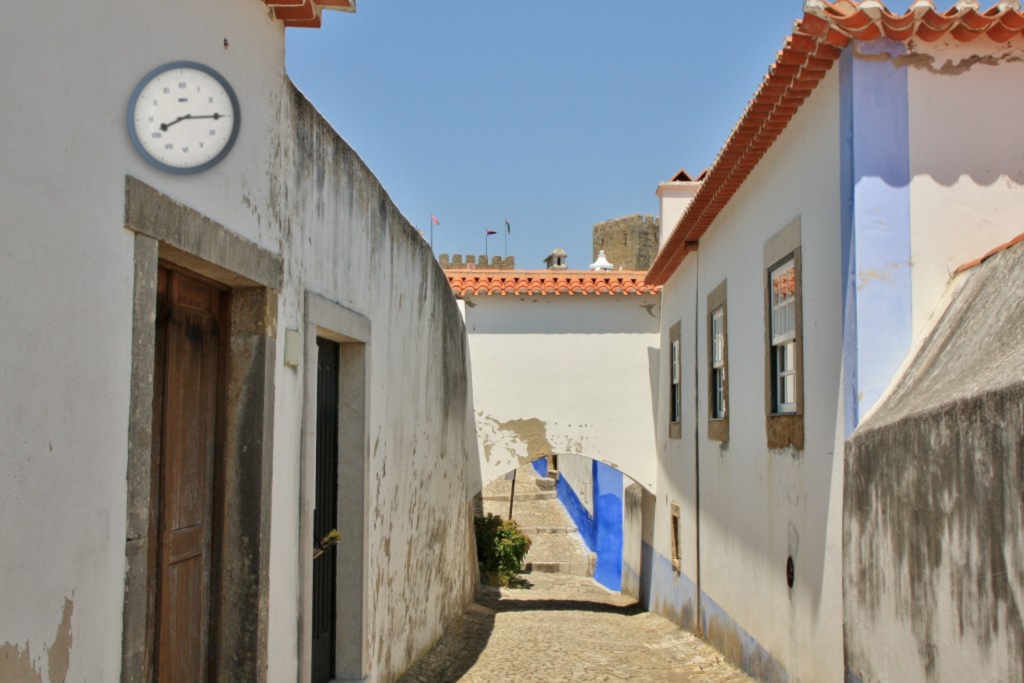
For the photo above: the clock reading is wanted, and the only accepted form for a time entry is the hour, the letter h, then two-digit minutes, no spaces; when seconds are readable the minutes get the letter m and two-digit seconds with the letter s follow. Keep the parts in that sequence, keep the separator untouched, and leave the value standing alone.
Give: 8h15
